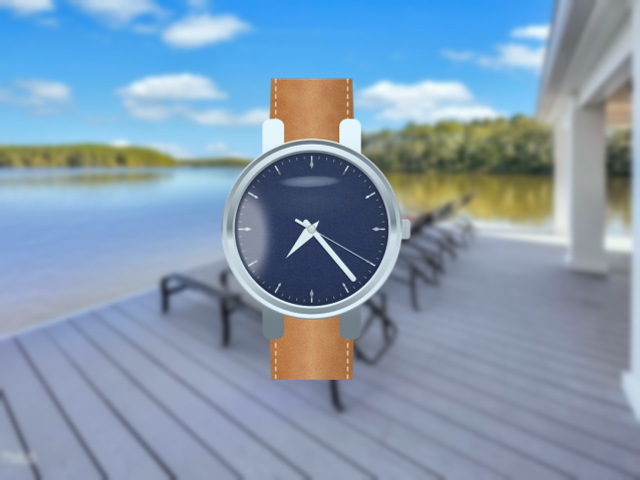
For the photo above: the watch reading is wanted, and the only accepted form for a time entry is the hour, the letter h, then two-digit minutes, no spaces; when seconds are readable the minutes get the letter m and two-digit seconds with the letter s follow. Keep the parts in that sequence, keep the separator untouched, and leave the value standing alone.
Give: 7h23m20s
